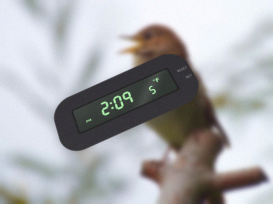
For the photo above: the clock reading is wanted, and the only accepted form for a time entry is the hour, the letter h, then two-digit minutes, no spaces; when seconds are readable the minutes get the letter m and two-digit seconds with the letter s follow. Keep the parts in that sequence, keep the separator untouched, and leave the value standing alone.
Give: 2h09
